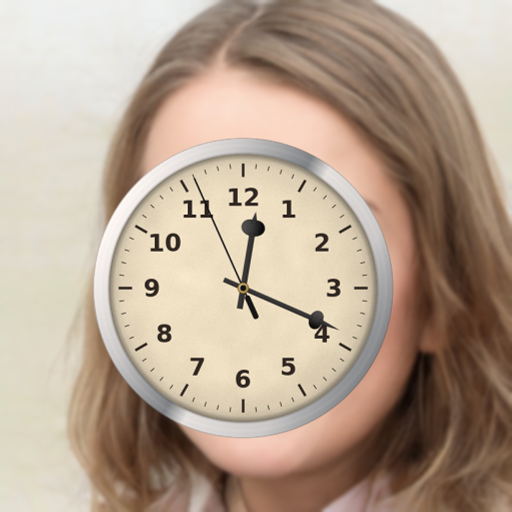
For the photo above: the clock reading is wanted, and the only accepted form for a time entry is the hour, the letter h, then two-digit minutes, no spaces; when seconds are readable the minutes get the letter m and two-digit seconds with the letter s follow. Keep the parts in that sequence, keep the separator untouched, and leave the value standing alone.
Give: 12h18m56s
